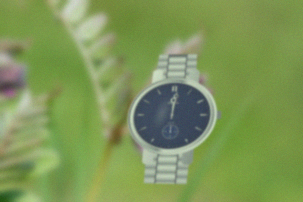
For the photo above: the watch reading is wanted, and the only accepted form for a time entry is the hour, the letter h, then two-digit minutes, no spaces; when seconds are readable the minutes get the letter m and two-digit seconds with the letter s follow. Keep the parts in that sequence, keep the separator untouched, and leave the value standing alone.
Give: 12h01
